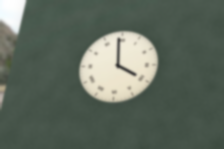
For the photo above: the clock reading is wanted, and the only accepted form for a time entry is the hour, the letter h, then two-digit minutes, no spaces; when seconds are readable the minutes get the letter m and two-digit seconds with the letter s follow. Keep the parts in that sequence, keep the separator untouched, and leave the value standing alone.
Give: 3h59
